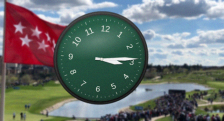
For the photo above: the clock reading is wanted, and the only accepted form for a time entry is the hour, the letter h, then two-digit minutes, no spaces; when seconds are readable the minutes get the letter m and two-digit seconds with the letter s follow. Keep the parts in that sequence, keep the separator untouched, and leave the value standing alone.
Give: 3h14
